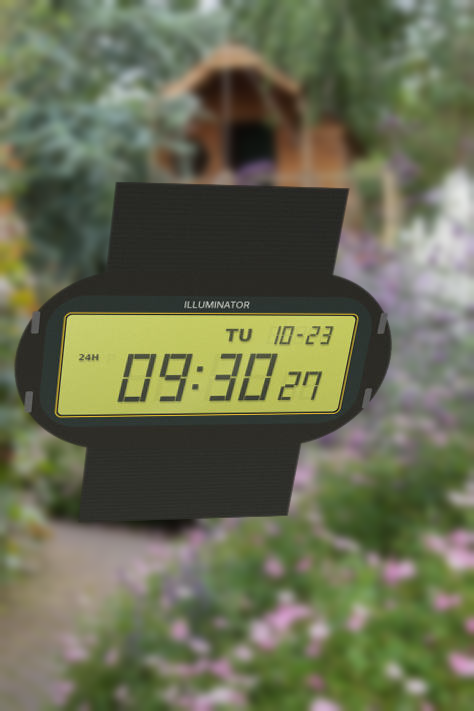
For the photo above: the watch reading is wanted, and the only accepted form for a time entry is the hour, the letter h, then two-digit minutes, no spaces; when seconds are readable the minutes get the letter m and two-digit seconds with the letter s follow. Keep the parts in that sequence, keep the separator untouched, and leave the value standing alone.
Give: 9h30m27s
